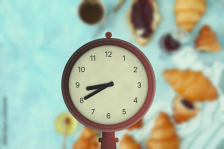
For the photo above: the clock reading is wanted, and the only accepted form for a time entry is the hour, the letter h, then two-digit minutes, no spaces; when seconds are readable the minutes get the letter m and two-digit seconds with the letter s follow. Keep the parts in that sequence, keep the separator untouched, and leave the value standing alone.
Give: 8h40
